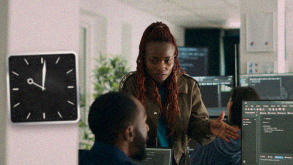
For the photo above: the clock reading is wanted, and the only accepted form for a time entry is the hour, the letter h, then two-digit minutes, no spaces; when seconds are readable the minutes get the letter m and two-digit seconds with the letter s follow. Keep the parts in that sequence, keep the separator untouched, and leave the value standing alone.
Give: 10h01
